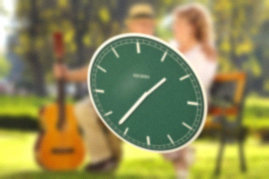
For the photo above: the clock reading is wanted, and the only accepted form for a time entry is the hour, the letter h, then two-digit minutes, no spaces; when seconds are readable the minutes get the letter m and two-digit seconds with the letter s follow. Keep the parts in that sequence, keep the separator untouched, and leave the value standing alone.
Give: 1h37
